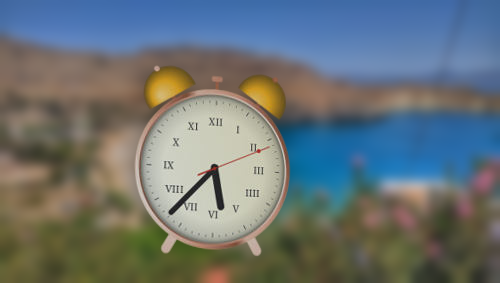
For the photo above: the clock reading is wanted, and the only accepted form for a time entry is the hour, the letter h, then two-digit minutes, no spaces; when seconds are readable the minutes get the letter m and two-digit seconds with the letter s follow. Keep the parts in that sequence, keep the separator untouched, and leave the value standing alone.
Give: 5h37m11s
